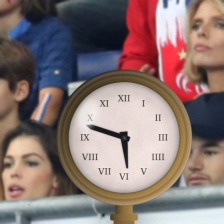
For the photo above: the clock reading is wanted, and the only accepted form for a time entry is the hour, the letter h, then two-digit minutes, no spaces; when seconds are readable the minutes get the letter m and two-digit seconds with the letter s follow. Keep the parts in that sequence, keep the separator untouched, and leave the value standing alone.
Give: 5h48
